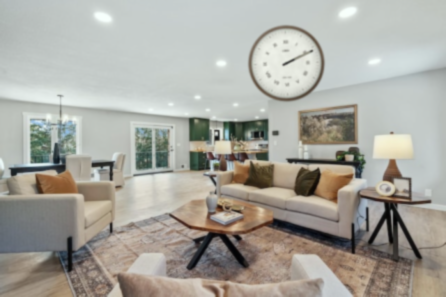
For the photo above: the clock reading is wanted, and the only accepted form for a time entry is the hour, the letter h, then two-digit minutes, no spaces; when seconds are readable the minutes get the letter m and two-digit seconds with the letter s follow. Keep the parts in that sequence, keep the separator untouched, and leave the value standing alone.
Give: 2h11
